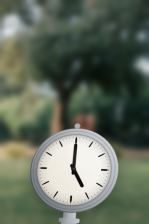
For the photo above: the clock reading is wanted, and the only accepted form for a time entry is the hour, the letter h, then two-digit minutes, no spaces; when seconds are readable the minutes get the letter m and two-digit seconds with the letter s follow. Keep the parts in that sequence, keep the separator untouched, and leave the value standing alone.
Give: 5h00
